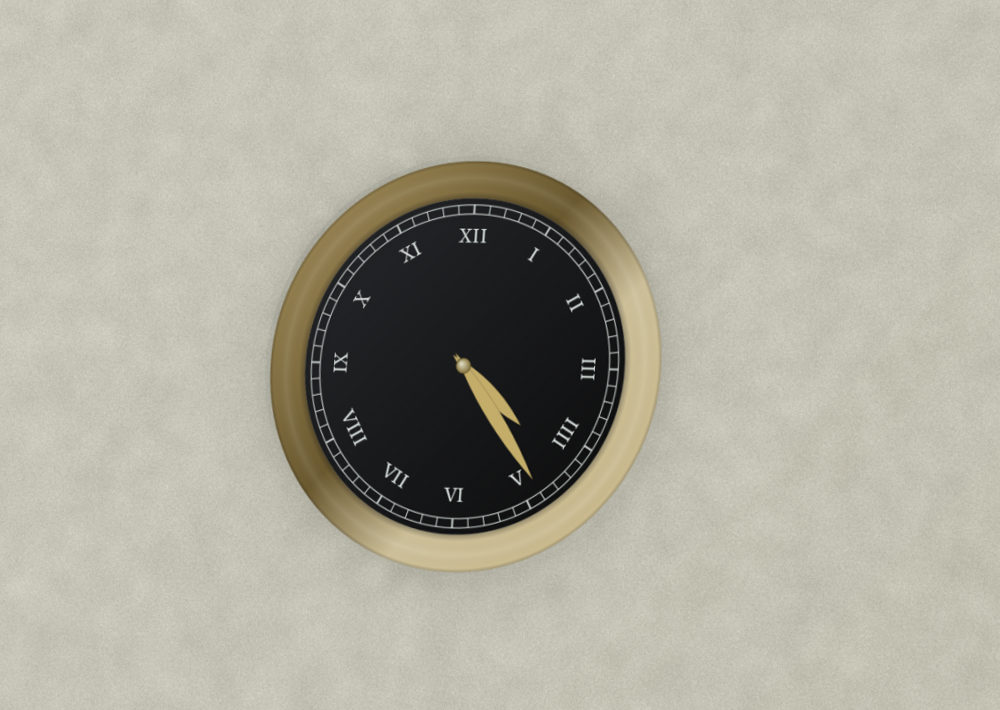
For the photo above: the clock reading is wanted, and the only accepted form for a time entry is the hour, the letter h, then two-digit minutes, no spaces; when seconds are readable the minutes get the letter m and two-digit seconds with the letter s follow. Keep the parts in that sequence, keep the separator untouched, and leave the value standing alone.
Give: 4h24
